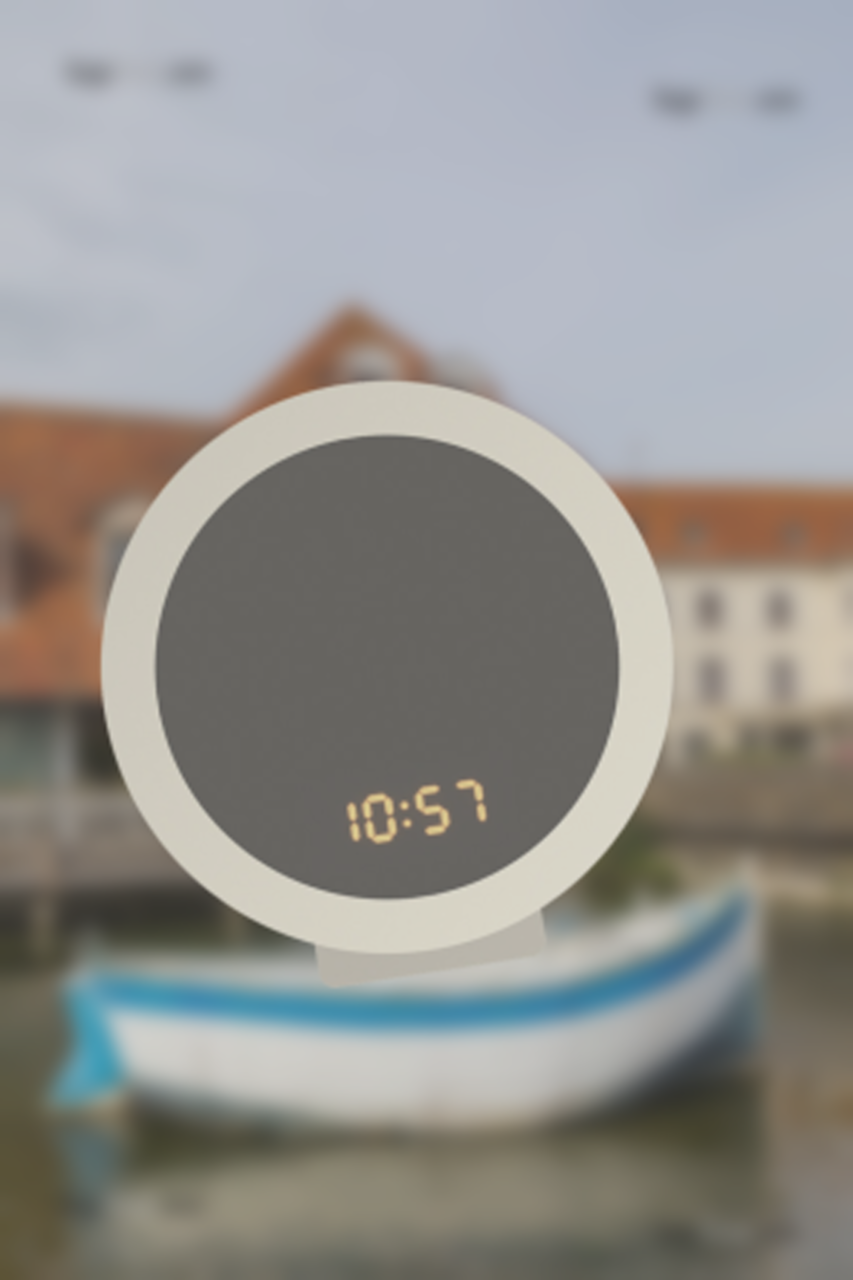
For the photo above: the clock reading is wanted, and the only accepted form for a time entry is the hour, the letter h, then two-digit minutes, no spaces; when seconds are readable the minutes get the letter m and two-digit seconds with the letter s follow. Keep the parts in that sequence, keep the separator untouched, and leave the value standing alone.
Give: 10h57
